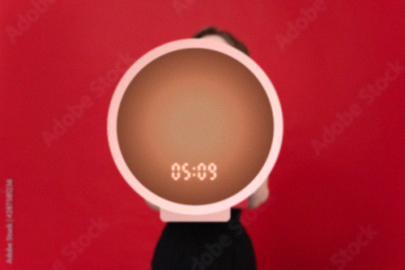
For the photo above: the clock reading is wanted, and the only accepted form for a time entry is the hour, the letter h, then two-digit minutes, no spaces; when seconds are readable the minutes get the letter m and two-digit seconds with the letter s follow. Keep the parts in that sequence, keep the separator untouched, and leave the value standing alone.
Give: 5h09
